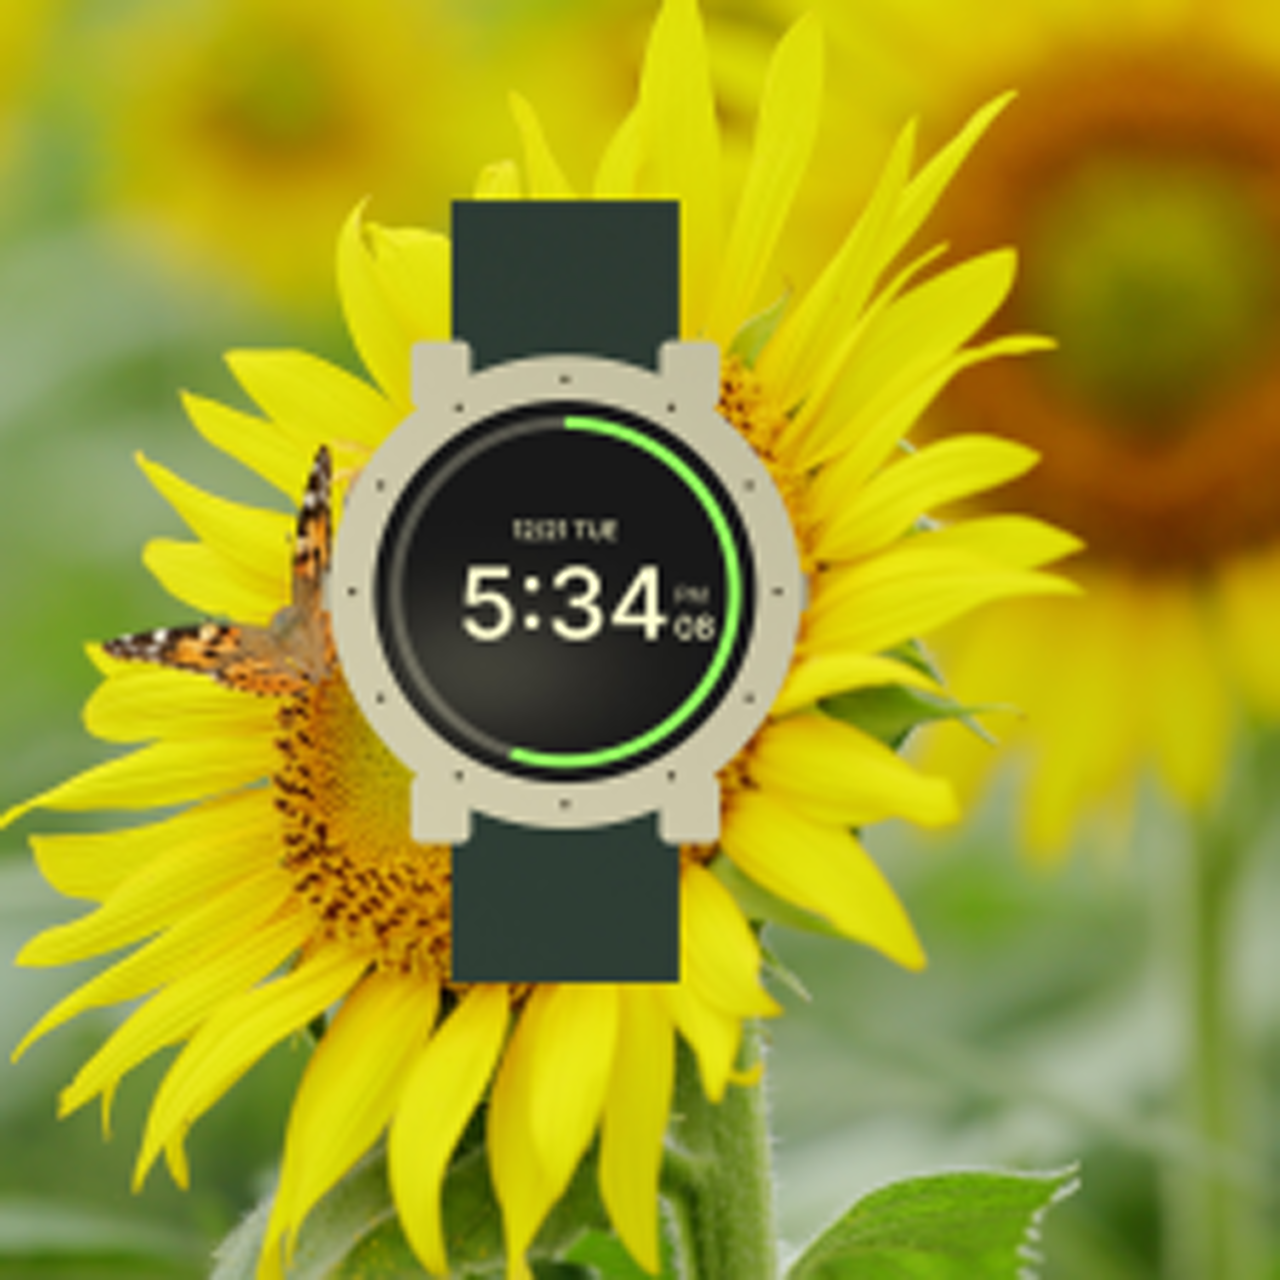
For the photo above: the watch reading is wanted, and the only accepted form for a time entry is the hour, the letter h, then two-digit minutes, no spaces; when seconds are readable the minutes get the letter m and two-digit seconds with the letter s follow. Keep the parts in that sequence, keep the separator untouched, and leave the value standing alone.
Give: 5h34
